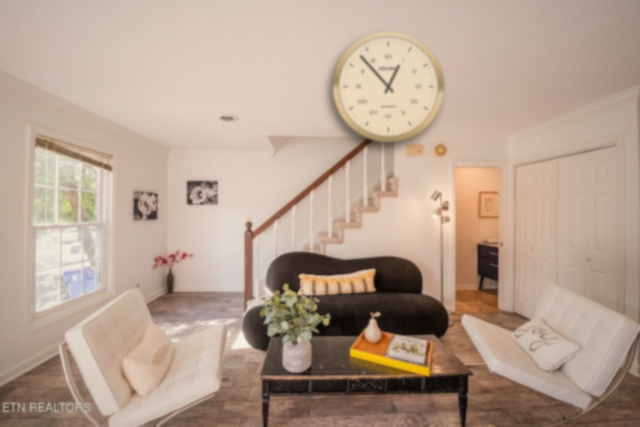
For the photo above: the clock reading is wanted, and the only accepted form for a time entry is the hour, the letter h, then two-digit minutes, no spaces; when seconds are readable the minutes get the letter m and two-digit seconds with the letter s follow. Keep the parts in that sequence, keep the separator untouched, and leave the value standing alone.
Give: 12h53
